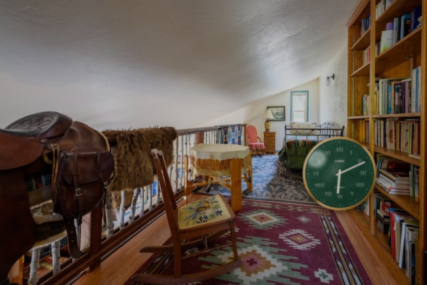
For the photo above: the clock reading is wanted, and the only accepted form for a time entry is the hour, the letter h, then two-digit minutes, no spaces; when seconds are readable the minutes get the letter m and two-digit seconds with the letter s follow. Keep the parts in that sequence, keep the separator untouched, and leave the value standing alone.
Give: 6h11
